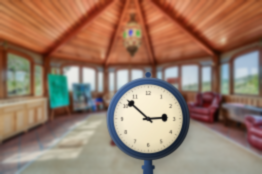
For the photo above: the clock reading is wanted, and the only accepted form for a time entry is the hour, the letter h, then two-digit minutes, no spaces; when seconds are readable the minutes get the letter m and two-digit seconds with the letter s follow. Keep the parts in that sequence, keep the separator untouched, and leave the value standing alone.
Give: 2h52
